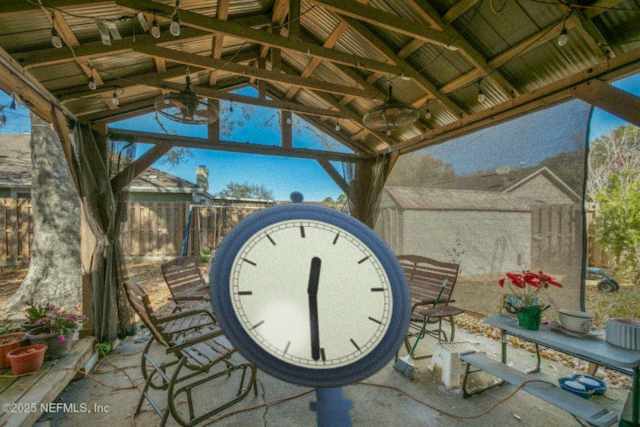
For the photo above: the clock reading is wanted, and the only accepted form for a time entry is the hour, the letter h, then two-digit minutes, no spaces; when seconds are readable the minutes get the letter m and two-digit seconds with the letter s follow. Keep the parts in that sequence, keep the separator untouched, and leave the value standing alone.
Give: 12h31
